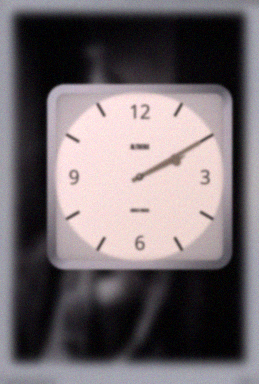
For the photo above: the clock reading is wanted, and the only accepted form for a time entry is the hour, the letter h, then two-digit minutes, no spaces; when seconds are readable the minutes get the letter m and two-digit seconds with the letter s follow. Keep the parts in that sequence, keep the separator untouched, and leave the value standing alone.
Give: 2h10
